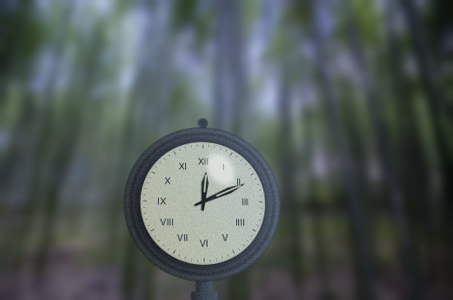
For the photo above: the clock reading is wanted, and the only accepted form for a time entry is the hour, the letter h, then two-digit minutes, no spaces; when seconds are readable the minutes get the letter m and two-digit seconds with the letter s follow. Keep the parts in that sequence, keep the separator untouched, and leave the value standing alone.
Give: 12h11
